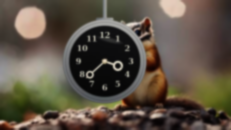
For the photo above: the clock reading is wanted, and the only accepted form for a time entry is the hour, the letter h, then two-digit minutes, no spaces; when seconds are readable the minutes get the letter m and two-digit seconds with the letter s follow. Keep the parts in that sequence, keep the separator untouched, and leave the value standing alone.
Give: 3h38
